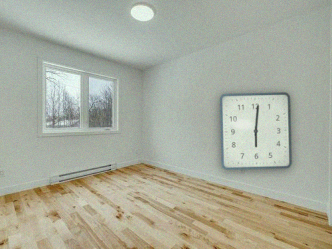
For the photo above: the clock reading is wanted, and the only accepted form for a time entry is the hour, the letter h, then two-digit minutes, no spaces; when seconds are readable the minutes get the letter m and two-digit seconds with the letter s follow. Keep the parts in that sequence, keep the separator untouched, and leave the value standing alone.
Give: 6h01
